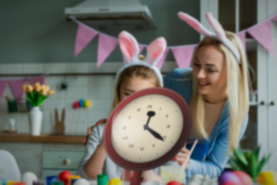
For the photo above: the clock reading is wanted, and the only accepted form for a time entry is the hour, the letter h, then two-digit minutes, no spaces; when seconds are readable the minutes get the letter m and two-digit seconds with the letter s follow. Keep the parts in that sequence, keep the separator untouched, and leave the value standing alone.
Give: 12h21
